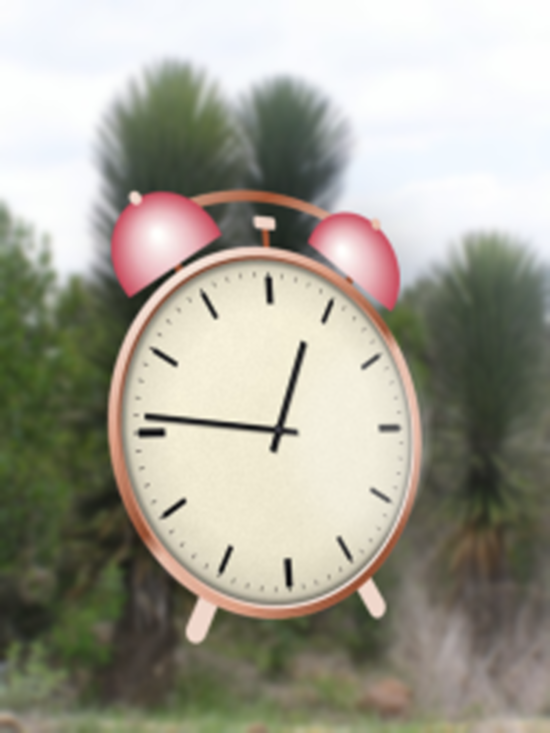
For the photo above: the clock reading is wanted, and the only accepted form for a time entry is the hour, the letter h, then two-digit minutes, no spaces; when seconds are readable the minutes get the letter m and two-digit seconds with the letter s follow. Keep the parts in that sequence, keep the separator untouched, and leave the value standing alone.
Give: 12h46
